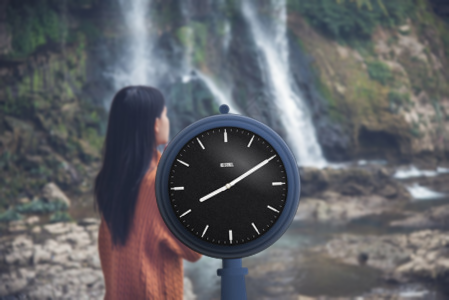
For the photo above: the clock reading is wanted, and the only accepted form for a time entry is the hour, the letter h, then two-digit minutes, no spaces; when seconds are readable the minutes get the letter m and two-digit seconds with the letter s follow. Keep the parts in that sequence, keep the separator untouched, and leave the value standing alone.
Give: 8h10
